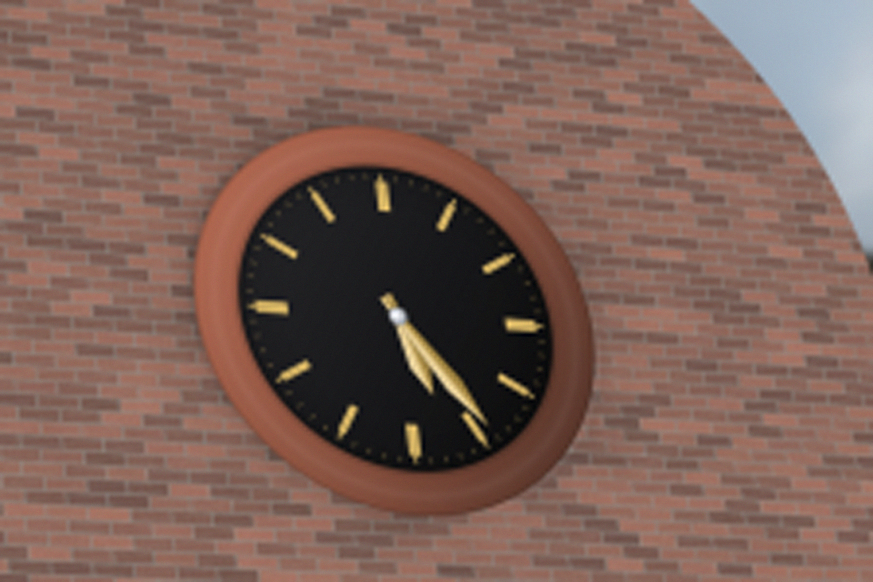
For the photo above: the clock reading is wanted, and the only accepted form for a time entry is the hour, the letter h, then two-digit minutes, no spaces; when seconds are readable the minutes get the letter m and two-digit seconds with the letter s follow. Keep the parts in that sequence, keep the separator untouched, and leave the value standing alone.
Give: 5h24
